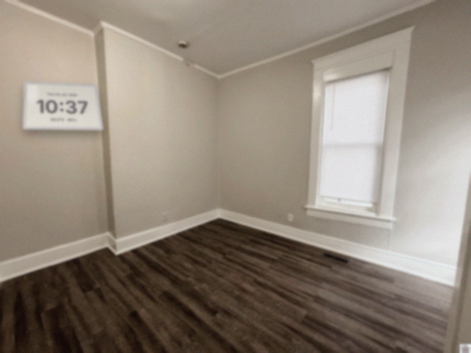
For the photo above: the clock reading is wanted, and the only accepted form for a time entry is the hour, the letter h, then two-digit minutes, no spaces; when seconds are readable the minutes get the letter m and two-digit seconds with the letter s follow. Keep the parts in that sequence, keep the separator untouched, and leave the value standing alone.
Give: 10h37
